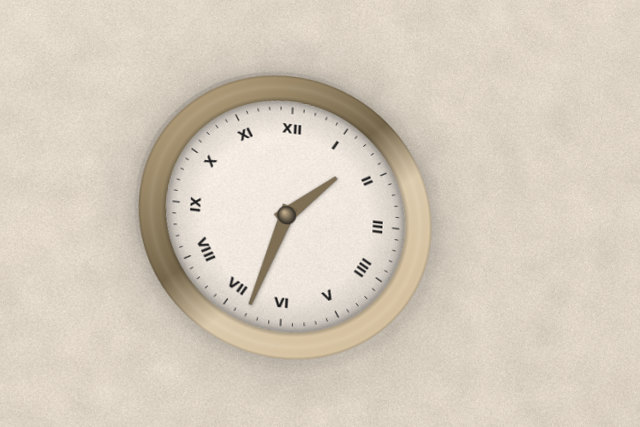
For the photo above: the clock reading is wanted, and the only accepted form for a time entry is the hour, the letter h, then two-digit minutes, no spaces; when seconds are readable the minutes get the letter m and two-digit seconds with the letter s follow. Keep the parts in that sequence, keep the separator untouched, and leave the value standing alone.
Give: 1h33
